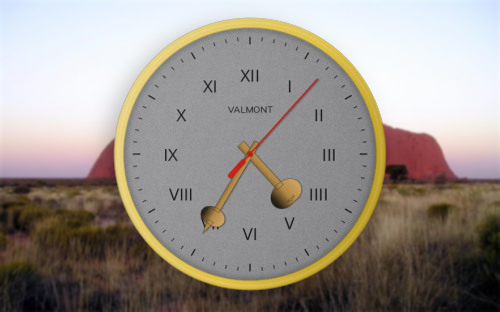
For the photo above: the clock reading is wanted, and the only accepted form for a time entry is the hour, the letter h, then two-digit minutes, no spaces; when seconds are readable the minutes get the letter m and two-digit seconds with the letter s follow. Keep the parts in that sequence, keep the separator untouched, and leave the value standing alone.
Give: 4h35m07s
